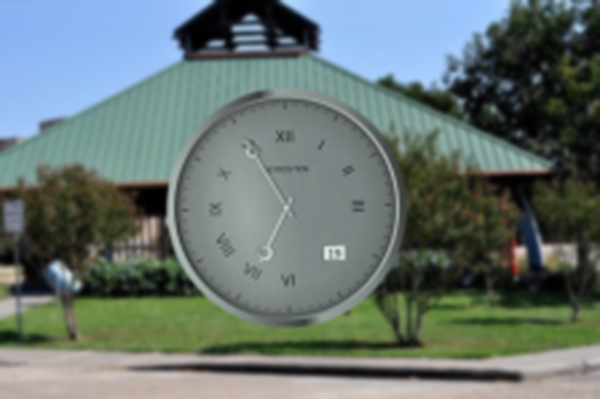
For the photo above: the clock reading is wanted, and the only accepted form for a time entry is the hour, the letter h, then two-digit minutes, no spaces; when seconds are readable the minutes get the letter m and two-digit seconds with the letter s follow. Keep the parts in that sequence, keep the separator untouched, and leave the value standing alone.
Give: 6h55
